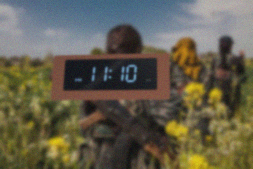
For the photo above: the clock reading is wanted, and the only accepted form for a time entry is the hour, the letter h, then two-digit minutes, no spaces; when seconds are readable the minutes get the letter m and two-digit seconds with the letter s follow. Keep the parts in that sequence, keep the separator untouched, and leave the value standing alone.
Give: 11h10
